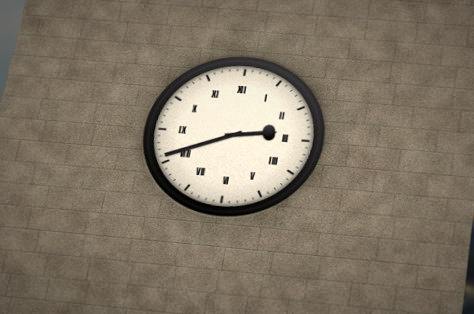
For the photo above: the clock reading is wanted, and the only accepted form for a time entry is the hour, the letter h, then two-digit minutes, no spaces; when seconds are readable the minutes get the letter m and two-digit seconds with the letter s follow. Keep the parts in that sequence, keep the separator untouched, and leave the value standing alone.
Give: 2h41
